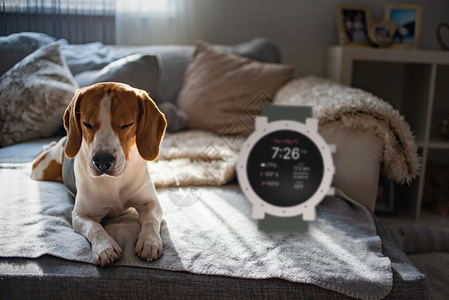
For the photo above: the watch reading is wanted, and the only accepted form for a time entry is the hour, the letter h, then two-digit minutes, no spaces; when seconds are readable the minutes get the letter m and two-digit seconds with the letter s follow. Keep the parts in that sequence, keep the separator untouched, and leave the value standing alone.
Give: 7h26
